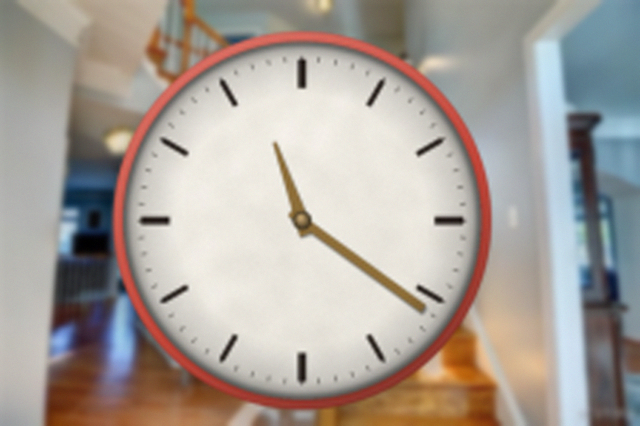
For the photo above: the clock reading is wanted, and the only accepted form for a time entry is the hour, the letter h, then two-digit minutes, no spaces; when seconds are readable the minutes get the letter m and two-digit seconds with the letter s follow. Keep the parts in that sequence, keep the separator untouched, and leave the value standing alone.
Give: 11h21
